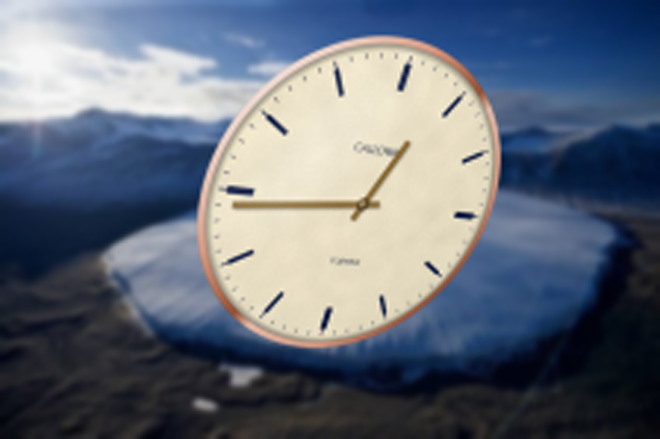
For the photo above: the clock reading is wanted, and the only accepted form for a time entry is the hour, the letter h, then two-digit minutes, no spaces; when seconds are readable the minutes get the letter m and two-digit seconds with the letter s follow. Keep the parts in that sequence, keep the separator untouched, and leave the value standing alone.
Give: 12h44
